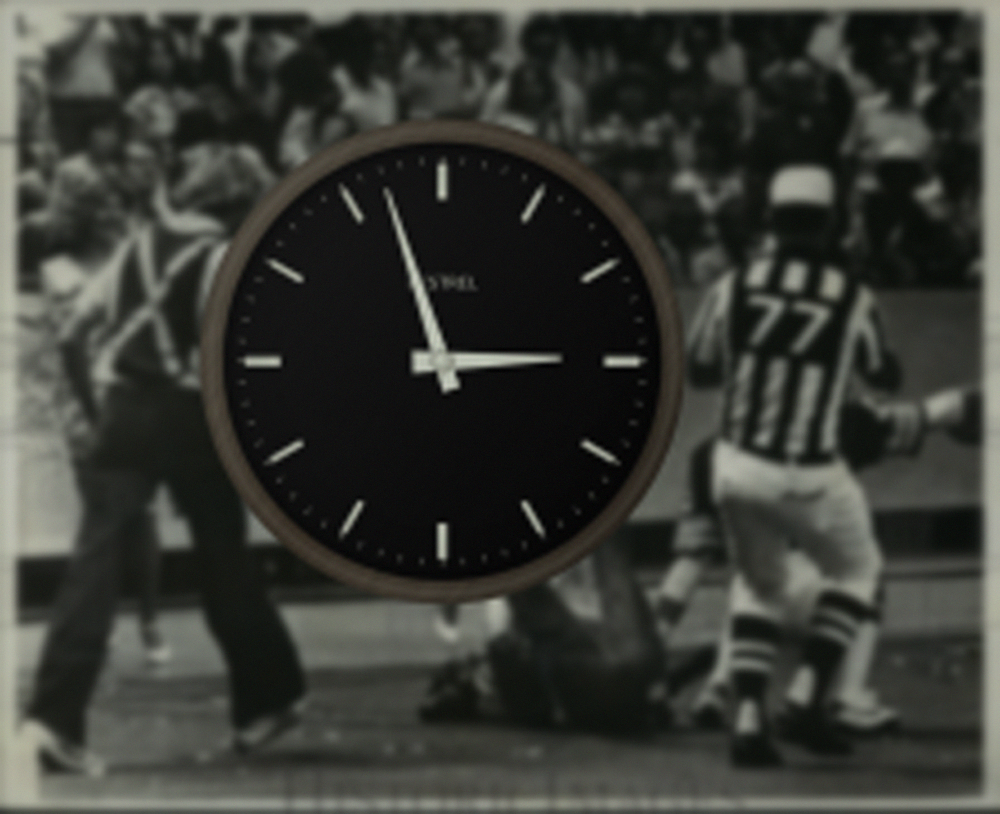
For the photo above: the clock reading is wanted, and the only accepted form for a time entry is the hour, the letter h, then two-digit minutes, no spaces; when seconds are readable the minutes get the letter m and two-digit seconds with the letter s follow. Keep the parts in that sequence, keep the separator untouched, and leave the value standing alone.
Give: 2h57
